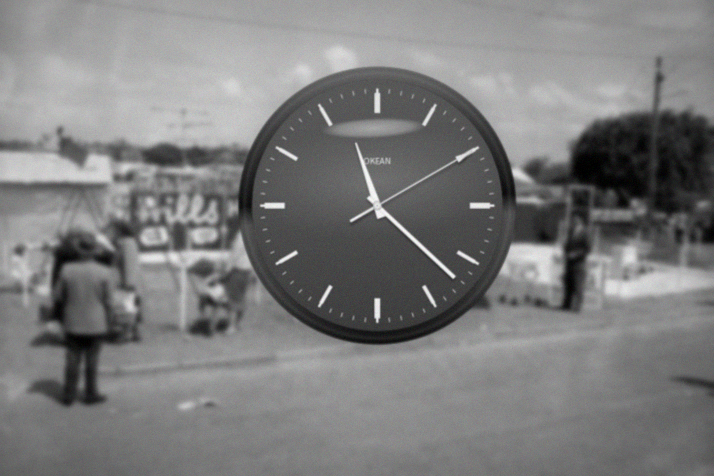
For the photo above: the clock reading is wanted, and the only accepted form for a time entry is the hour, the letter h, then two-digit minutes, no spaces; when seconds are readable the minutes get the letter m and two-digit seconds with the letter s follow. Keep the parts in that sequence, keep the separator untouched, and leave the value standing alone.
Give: 11h22m10s
